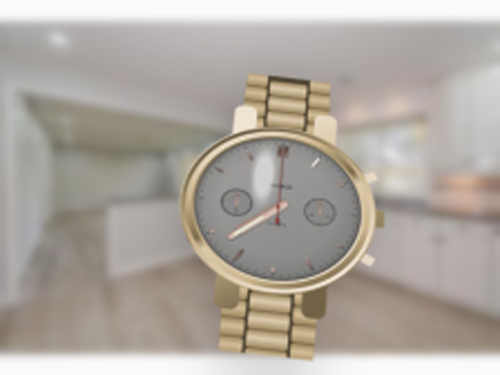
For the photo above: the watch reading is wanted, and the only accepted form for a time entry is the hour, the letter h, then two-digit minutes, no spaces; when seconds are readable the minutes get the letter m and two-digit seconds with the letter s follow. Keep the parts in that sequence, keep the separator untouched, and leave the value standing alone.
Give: 7h38
